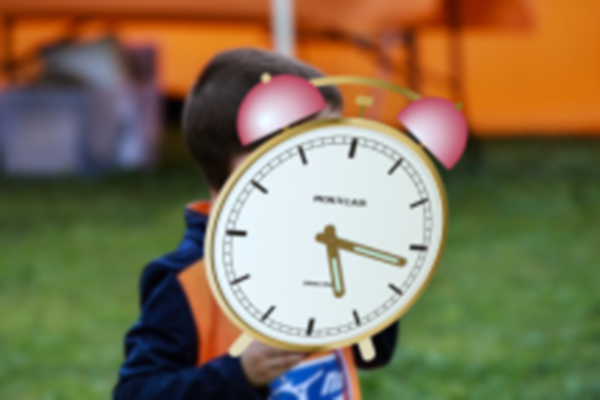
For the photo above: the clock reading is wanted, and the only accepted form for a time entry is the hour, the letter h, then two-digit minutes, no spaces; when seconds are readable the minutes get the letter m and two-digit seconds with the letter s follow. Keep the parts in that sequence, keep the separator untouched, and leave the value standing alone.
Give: 5h17
